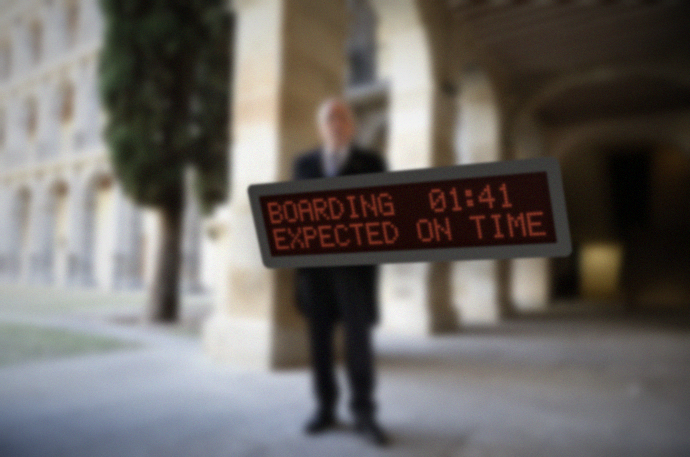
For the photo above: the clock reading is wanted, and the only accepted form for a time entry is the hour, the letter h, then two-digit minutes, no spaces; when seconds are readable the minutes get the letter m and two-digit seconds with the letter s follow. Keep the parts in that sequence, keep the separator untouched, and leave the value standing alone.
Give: 1h41
